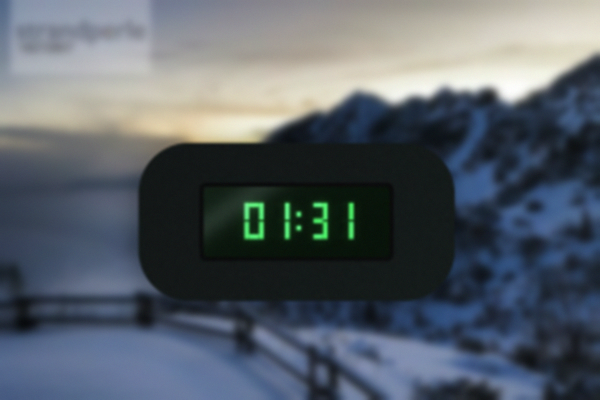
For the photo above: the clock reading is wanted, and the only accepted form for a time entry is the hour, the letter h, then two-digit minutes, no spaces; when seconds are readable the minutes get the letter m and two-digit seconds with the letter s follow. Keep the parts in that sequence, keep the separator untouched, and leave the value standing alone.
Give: 1h31
